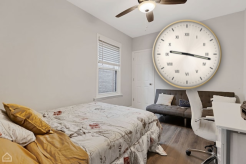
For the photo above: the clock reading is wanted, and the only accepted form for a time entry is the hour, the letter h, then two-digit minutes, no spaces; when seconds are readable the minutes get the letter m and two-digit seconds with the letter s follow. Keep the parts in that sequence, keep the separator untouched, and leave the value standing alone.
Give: 9h17
